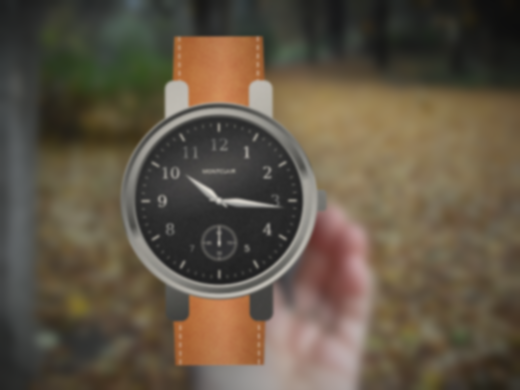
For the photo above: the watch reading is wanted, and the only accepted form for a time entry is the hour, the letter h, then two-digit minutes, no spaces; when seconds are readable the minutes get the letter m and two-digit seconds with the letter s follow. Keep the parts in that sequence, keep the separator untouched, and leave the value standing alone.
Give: 10h16
